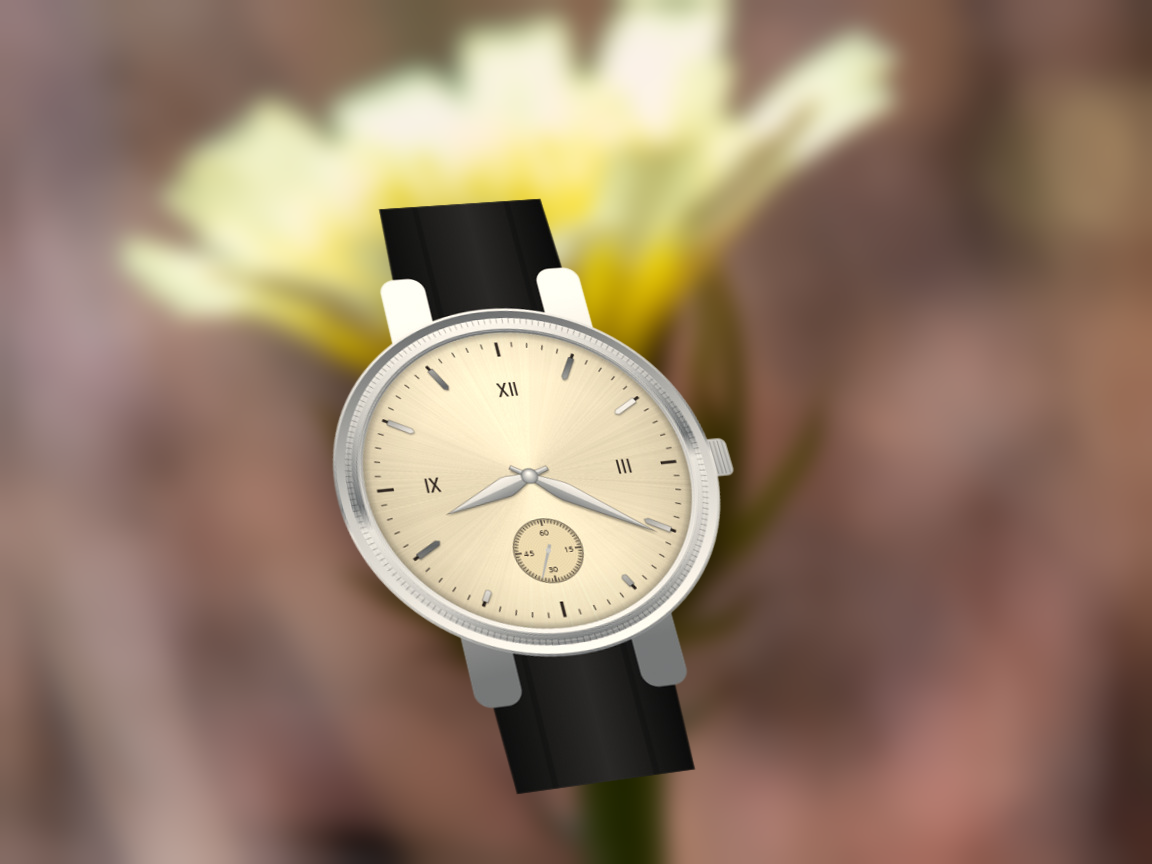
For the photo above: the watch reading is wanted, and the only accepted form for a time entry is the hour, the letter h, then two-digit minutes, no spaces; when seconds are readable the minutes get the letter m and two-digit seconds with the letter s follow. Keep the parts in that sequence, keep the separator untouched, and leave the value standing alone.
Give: 8h20m34s
